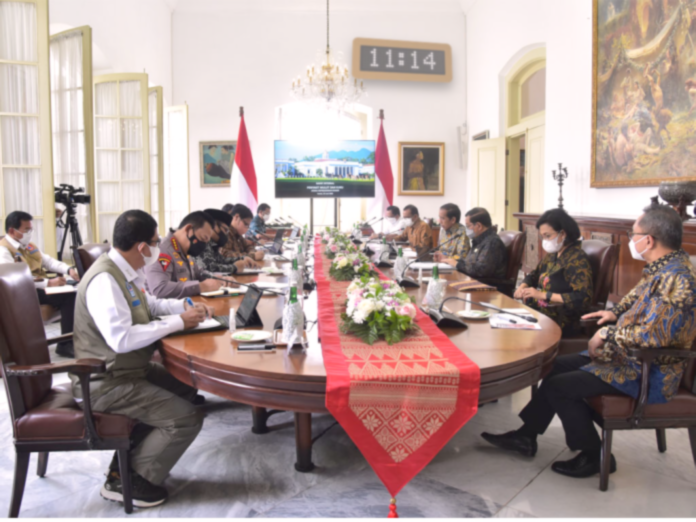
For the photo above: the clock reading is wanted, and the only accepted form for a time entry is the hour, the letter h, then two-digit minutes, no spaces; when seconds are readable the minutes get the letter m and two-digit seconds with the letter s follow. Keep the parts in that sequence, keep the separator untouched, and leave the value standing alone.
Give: 11h14
